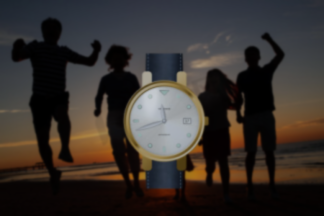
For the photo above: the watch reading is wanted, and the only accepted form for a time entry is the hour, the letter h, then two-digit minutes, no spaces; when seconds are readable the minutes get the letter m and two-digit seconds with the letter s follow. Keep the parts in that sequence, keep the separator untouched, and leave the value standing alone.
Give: 11h42
